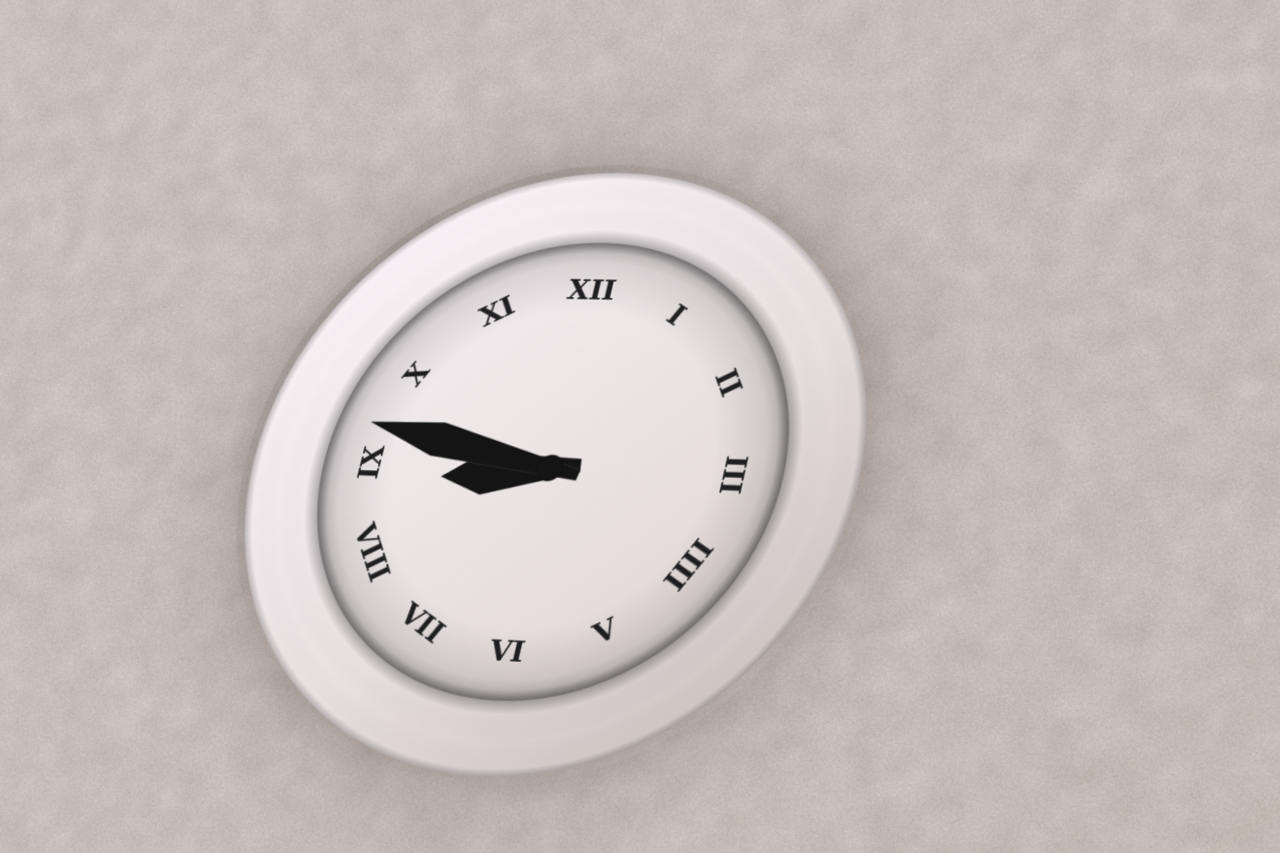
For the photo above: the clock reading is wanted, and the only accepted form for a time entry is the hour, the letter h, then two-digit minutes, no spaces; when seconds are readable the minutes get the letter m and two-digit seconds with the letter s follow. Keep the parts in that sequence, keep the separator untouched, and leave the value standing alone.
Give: 8h47
